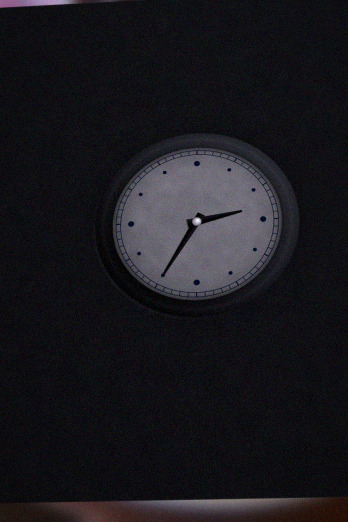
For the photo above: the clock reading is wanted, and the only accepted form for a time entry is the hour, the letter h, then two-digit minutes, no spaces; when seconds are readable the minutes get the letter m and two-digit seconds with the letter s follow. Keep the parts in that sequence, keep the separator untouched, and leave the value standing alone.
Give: 2h35
